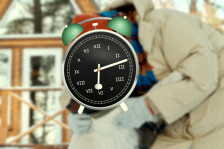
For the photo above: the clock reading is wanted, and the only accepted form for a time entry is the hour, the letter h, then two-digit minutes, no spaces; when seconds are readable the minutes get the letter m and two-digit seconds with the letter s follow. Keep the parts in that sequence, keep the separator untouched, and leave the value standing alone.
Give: 6h13
